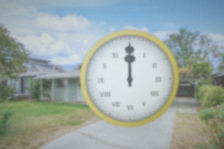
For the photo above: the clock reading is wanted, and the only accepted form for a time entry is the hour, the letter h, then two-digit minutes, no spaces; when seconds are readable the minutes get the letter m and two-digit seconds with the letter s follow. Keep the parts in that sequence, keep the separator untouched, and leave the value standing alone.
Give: 12h00
